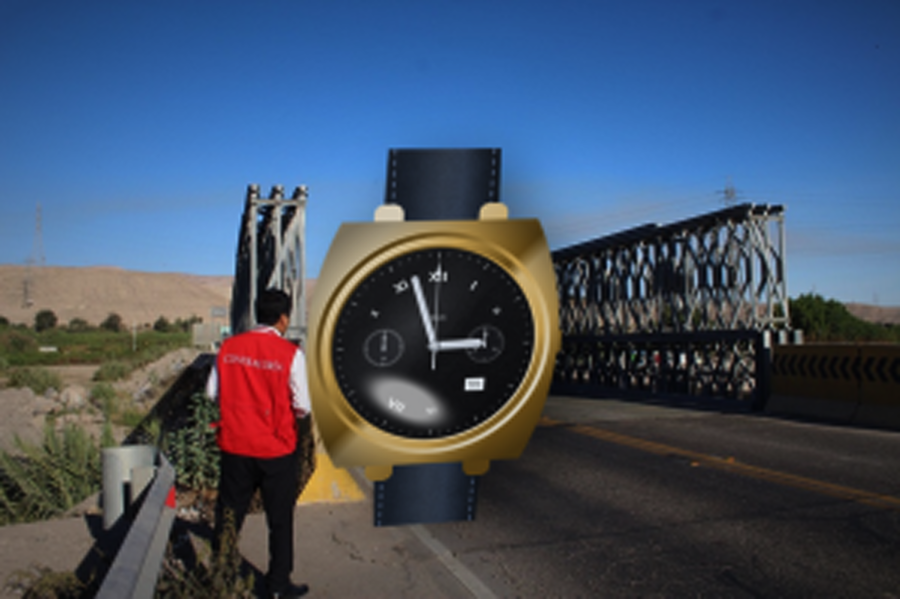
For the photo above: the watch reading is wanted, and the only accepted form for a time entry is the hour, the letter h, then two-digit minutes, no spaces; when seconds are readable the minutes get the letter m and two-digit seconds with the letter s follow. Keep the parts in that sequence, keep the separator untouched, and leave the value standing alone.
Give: 2h57
